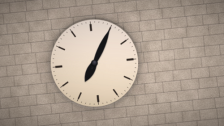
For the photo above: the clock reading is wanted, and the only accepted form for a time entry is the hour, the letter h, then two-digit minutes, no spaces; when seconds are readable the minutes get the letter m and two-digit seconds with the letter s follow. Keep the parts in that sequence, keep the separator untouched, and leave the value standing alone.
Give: 7h05
